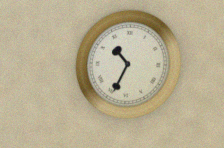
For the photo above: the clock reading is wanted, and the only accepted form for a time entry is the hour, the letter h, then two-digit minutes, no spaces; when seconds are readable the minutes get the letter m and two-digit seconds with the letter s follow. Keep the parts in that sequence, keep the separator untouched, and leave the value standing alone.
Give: 10h34
